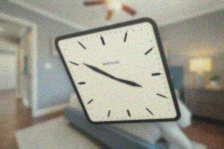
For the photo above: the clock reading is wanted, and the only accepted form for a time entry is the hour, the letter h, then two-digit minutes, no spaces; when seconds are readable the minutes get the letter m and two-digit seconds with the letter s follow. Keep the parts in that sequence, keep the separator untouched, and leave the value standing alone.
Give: 3h51
